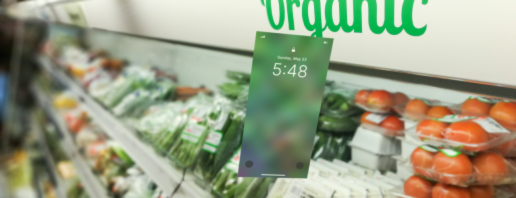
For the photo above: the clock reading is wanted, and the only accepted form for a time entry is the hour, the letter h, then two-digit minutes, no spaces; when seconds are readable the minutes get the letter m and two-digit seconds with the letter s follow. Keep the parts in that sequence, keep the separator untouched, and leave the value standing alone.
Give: 5h48
